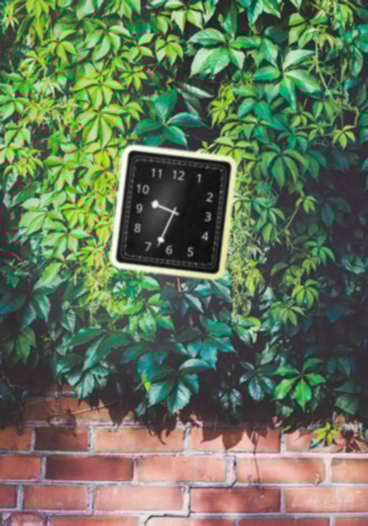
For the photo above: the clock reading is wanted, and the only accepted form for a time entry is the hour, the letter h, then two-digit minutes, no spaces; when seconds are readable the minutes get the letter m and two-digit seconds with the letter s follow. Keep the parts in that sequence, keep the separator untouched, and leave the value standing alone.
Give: 9h33
